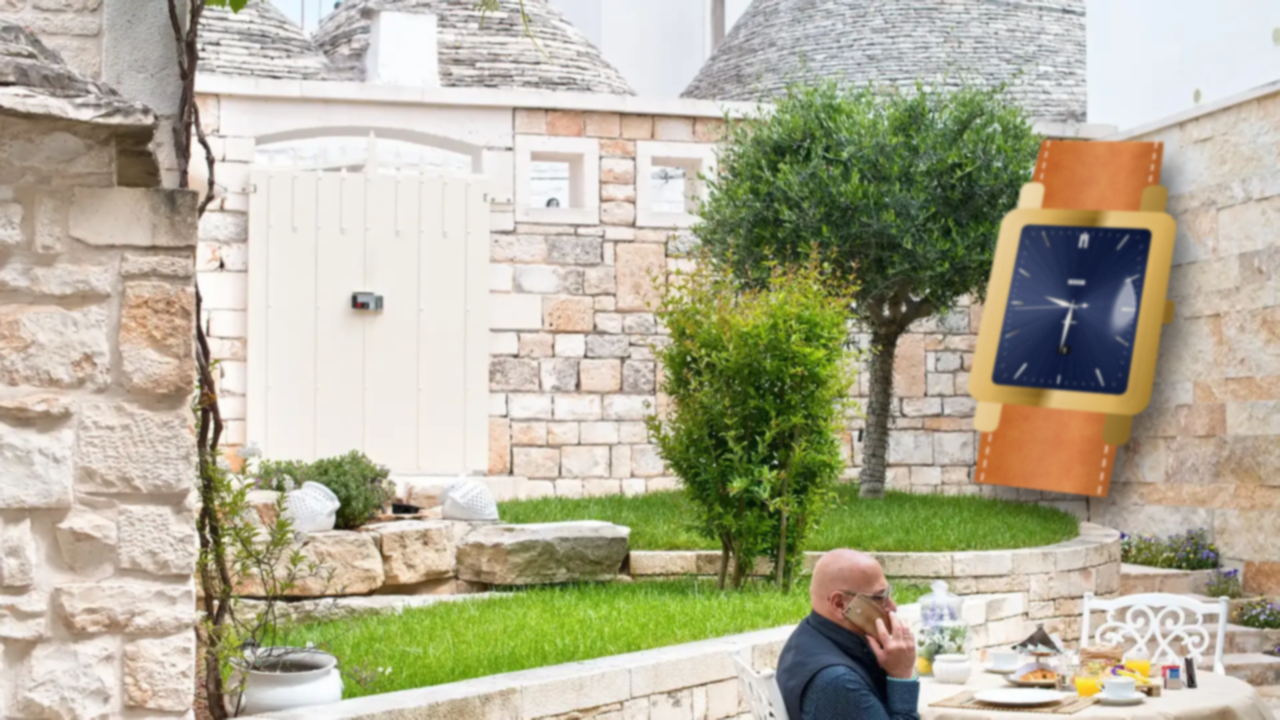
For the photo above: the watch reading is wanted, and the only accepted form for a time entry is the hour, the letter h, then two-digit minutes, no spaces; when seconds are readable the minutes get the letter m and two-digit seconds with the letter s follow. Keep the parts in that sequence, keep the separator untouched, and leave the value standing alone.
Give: 9h30m44s
